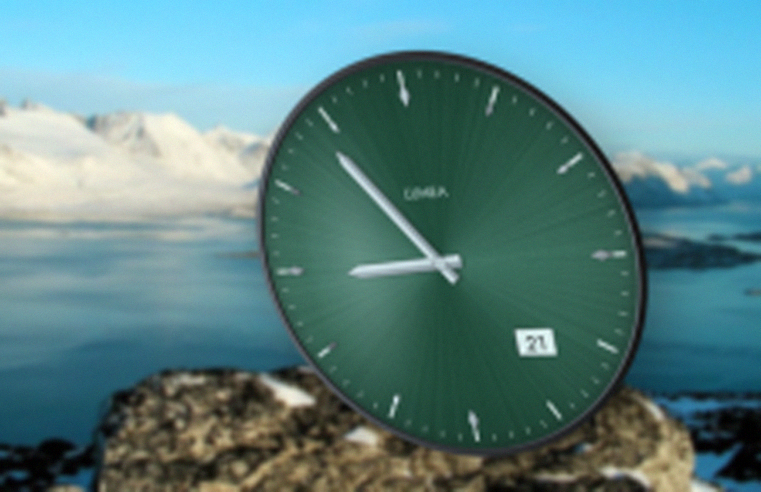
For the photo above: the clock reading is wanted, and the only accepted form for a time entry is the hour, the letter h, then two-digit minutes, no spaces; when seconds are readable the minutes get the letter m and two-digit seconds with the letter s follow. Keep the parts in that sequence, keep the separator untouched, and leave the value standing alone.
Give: 8h54
